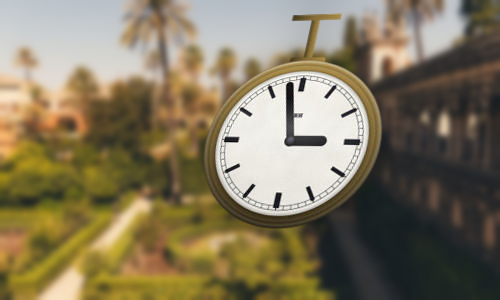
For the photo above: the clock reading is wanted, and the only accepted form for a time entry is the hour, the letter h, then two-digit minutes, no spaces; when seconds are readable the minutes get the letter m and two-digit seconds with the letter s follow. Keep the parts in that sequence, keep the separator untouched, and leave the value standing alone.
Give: 2h58
